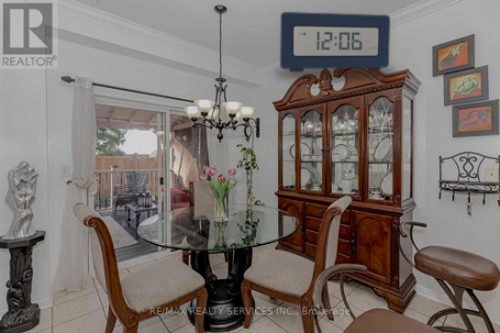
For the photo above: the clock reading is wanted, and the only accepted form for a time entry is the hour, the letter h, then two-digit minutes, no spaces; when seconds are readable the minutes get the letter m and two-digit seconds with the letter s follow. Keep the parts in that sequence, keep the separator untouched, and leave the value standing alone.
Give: 12h06
